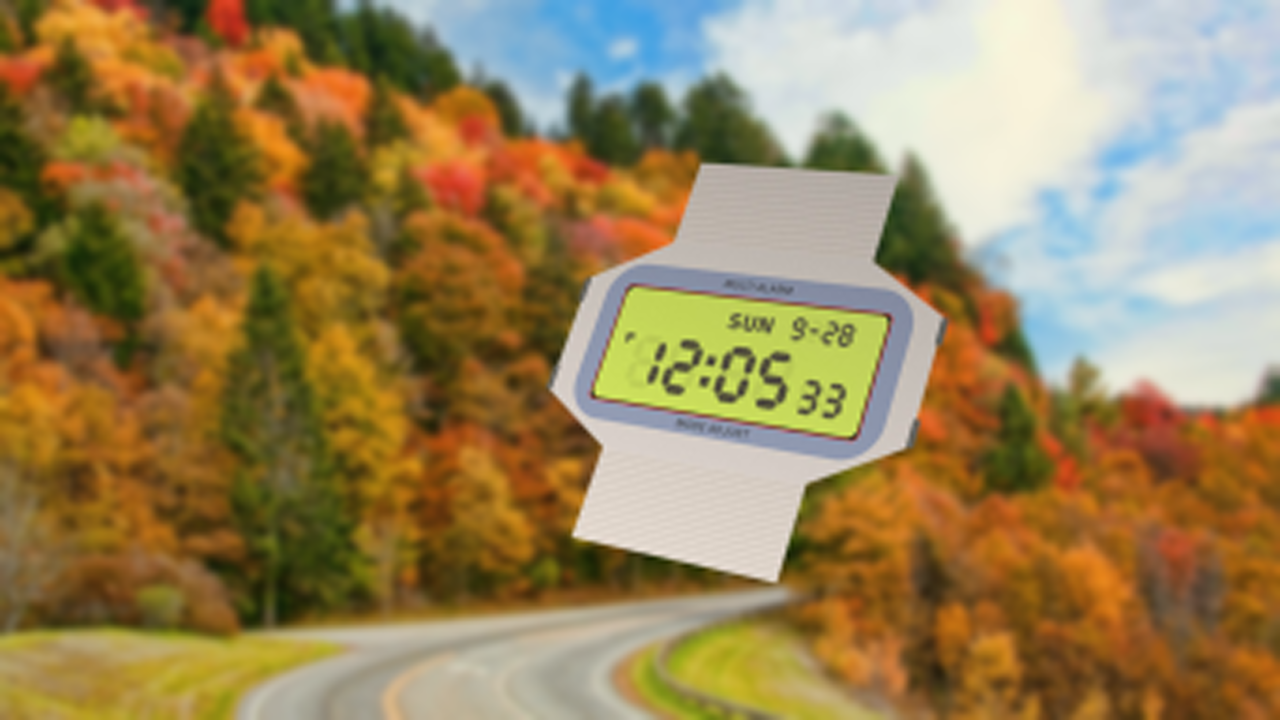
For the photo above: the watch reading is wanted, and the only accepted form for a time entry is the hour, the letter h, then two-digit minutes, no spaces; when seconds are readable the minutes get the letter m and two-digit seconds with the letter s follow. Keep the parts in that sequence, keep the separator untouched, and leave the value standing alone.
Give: 12h05m33s
